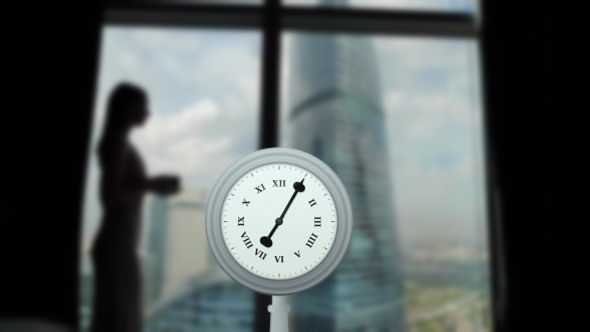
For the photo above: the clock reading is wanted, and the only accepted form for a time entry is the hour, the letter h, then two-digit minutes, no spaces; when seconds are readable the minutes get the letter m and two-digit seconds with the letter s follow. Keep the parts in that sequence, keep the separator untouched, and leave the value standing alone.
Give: 7h05
